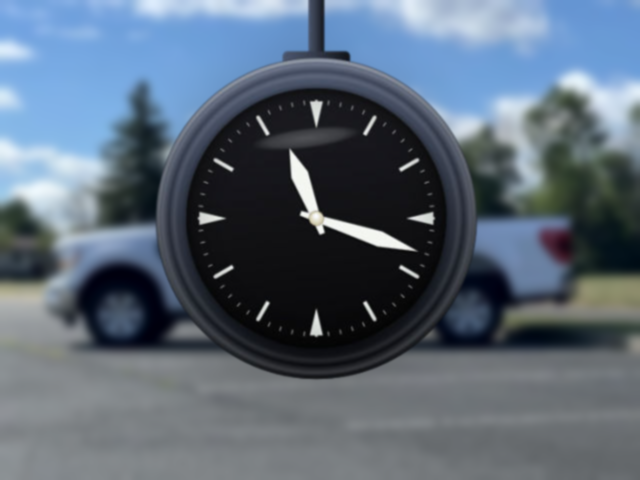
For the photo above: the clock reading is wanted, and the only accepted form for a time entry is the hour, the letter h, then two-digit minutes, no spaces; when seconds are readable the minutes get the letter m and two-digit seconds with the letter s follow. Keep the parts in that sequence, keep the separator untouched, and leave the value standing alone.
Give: 11h18
